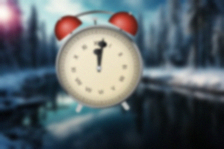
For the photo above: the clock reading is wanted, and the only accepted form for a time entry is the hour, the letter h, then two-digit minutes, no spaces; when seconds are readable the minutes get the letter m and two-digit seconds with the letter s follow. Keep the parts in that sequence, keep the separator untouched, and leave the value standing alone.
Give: 12h02
